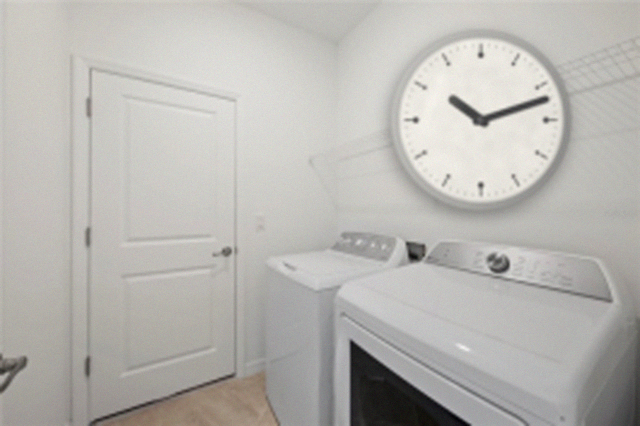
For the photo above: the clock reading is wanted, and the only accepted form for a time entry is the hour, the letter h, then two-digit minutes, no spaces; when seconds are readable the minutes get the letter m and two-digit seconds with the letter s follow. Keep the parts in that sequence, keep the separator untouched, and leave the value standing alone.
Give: 10h12
